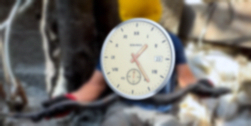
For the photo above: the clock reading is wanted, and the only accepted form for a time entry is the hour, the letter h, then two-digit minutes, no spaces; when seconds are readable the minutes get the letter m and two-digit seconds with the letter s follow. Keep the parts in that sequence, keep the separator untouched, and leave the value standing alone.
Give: 1h24
